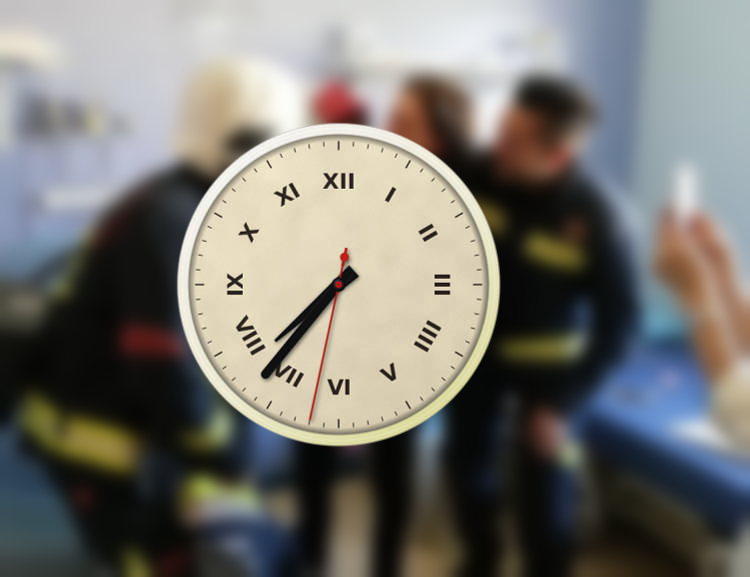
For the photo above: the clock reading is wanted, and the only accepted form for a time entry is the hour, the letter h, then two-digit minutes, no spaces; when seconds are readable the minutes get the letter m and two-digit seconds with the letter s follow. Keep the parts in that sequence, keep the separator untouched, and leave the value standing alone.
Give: 7h36m32s
